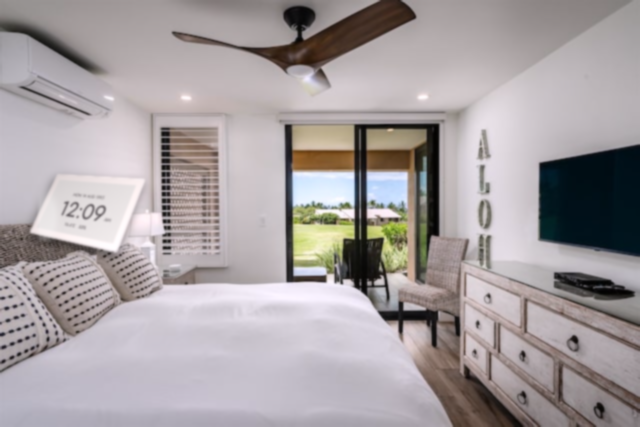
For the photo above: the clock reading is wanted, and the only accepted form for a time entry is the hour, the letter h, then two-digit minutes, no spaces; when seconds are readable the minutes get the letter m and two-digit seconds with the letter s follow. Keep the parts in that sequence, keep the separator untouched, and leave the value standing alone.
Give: 12h09
